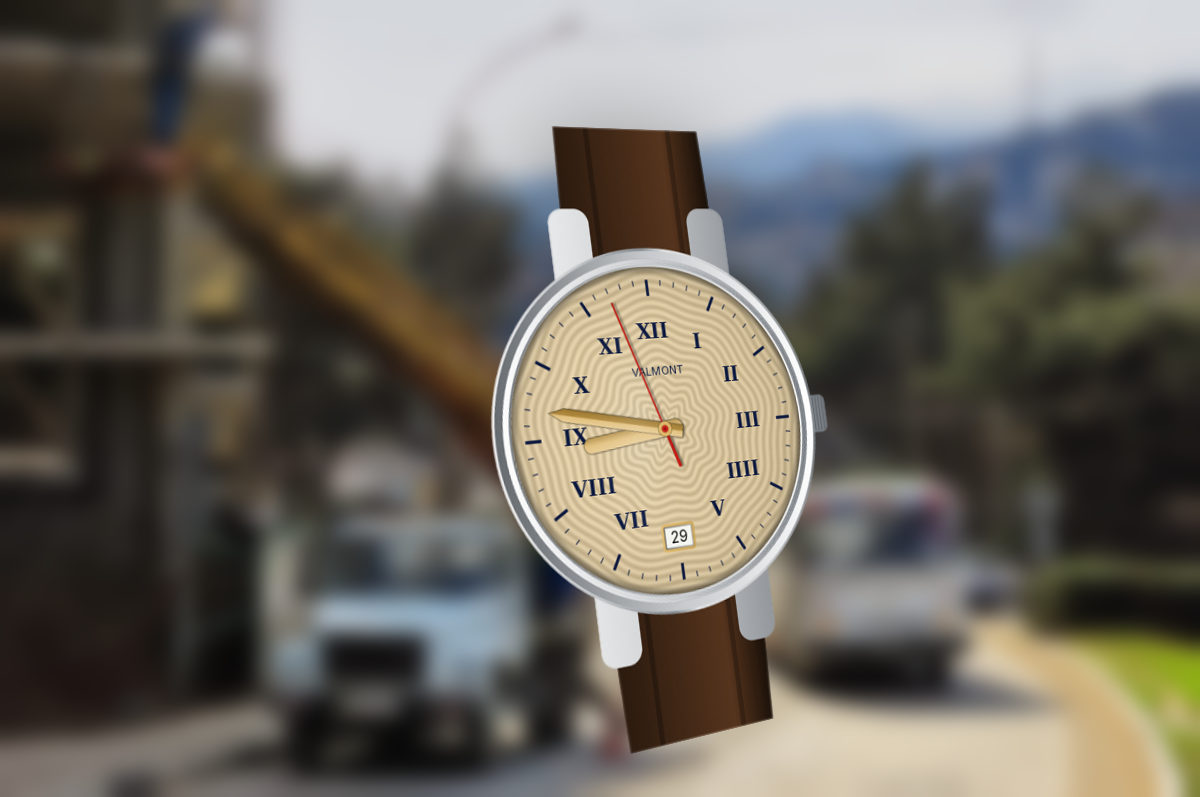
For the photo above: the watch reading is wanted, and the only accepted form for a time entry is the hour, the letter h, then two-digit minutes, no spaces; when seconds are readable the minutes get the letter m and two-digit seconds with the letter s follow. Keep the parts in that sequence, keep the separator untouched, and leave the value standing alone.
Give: 8h46m57s
